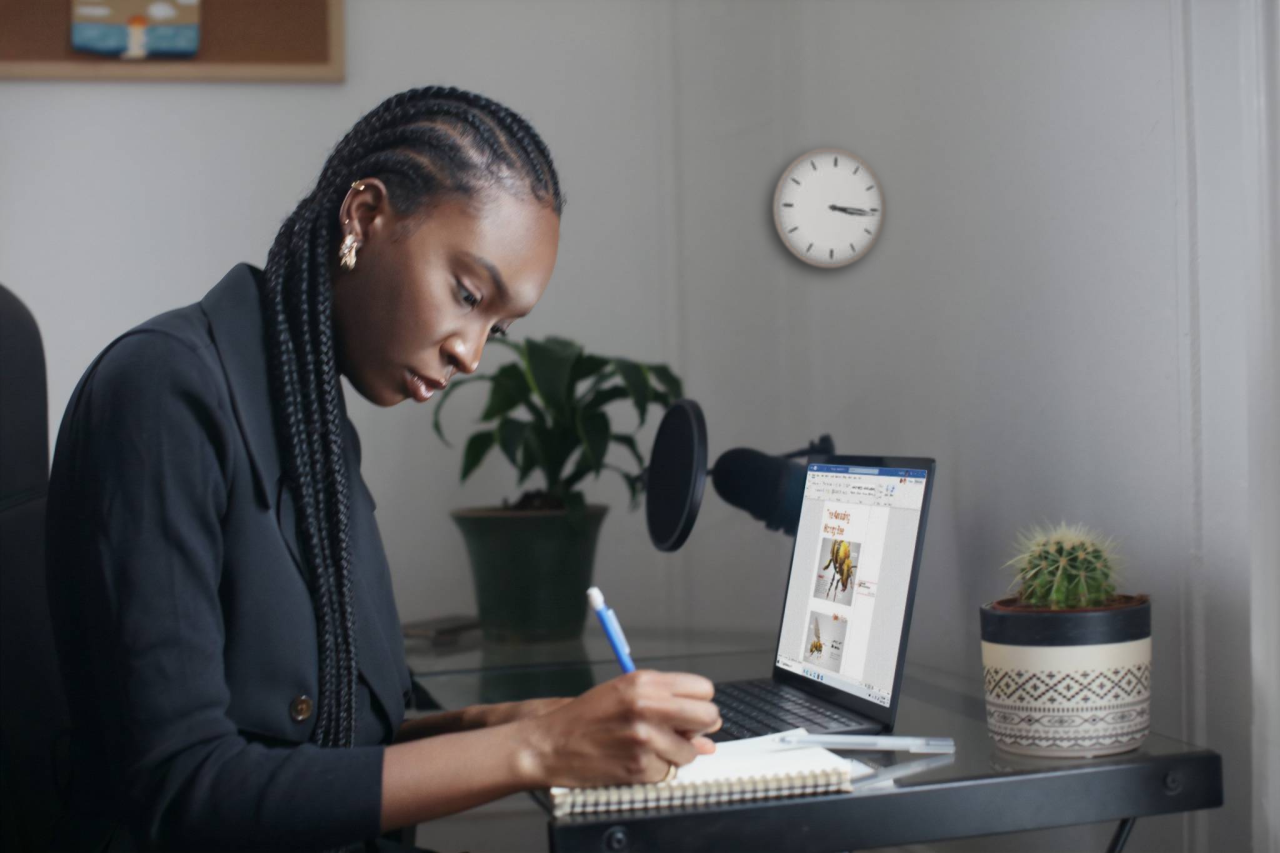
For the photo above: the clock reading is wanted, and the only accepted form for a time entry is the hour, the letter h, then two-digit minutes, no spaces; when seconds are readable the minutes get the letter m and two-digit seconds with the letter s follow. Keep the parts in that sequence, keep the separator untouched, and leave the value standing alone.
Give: 3h16
